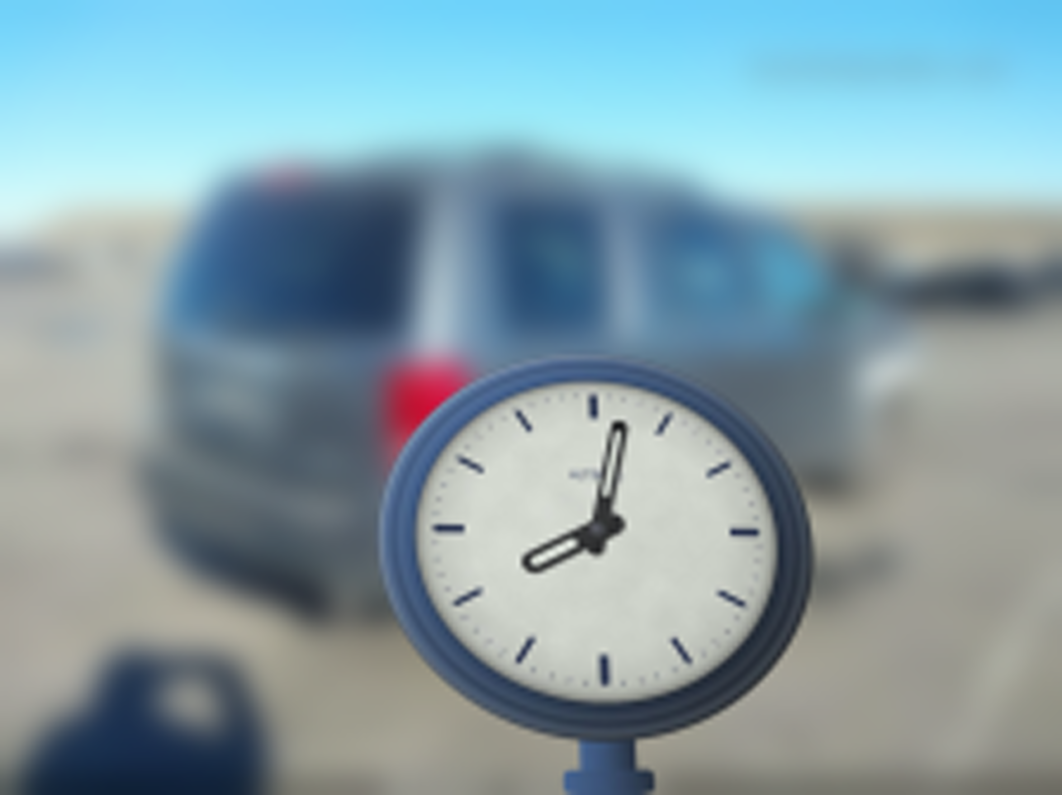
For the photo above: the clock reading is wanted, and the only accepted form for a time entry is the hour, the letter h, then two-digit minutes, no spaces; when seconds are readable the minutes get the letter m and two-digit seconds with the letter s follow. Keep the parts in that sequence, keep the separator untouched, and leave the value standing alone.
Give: 8h02
